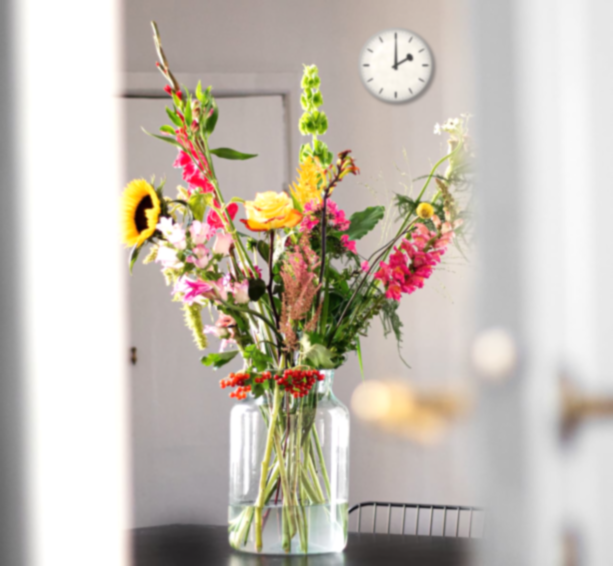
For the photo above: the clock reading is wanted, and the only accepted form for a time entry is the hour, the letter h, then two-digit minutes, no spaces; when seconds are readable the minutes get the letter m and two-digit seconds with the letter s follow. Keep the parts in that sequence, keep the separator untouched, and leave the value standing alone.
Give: 2h00
